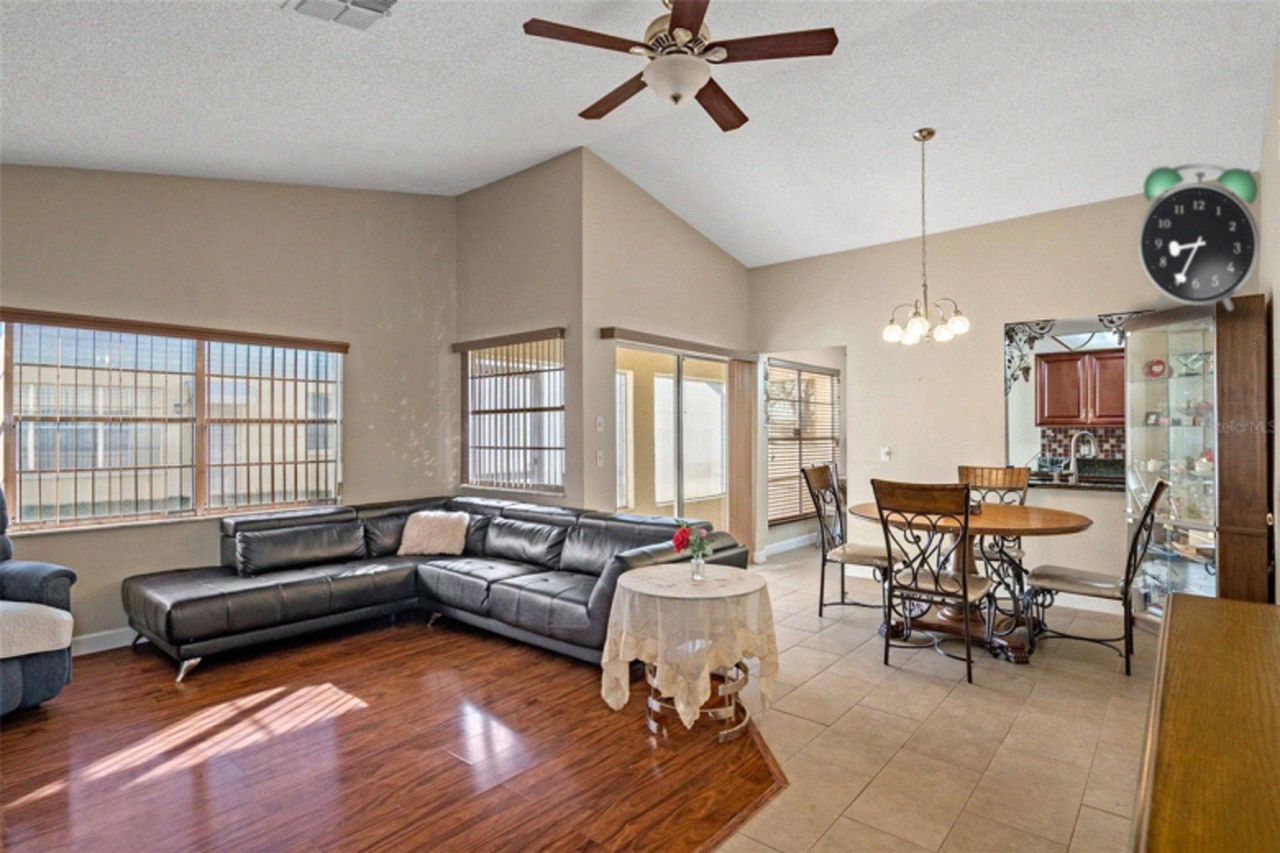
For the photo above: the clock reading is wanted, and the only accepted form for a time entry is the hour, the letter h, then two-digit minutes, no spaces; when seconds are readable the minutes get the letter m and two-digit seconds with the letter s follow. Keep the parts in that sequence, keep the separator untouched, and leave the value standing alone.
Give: 8h34
